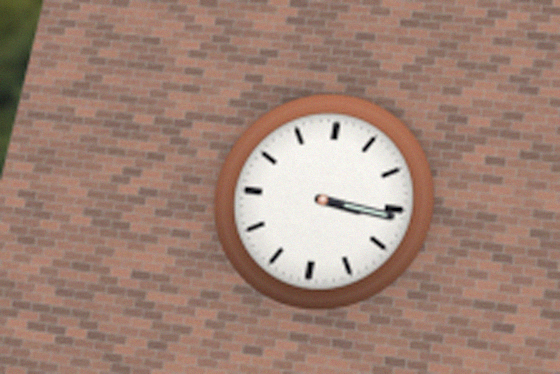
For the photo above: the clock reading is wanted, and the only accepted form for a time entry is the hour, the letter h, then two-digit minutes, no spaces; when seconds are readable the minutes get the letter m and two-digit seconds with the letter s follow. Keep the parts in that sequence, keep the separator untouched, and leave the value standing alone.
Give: 3h16
